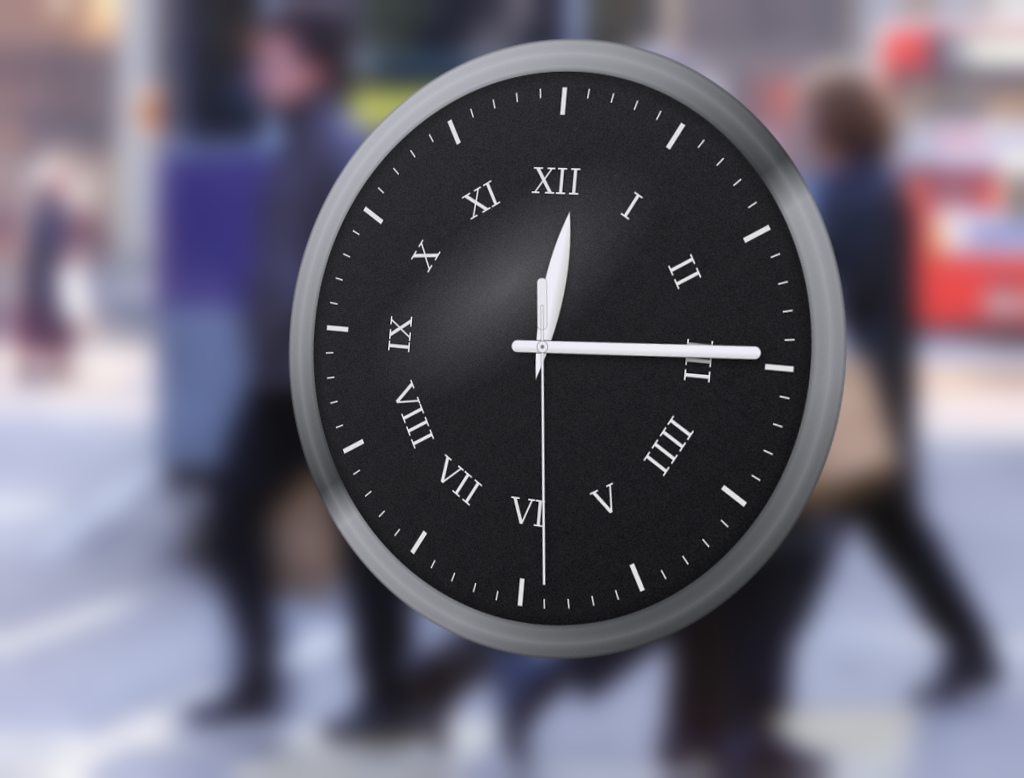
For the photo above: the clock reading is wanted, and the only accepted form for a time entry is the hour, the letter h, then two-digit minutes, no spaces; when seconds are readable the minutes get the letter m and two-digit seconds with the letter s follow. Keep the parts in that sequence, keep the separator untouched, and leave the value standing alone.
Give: 12h14m29s
